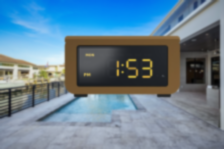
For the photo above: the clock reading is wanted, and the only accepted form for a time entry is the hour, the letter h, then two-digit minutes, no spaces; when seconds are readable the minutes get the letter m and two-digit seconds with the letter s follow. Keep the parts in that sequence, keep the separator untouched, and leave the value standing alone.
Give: 1h53
